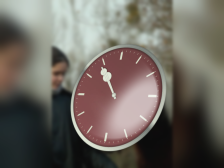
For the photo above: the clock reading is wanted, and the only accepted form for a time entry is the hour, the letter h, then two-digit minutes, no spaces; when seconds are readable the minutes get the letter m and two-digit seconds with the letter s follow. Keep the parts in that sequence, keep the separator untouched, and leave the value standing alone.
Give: 10h54
